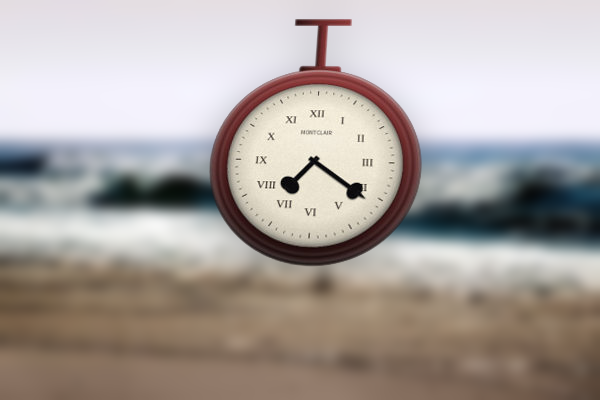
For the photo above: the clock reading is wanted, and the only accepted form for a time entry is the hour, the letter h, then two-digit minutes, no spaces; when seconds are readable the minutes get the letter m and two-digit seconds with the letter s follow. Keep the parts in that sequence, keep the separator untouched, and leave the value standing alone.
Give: 7h21
